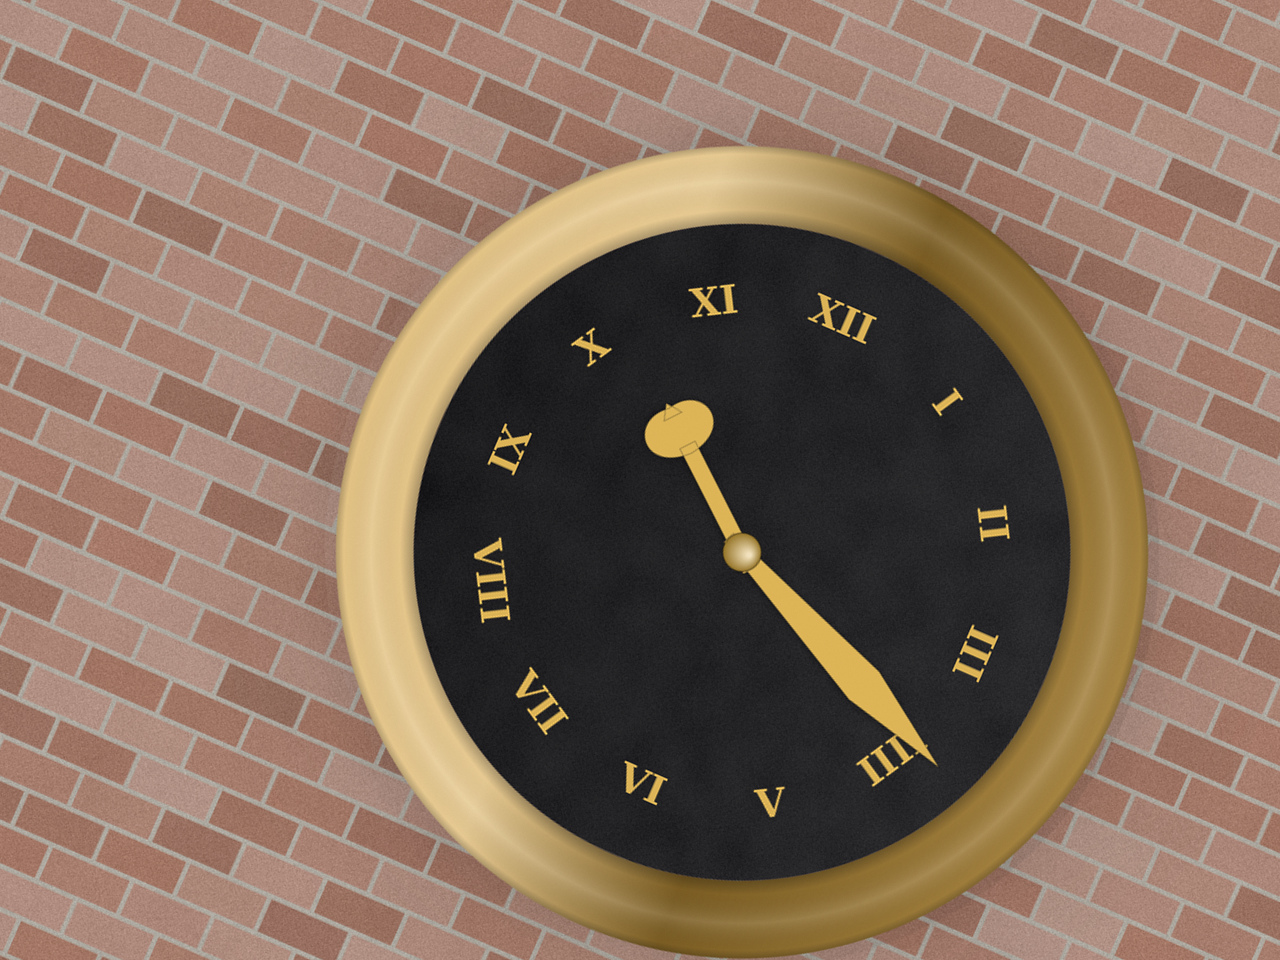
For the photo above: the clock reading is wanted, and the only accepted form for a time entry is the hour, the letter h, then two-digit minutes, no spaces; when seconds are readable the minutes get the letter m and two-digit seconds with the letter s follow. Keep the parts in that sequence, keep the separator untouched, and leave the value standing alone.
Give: 10h19
